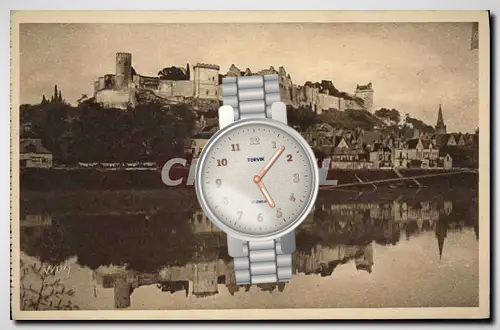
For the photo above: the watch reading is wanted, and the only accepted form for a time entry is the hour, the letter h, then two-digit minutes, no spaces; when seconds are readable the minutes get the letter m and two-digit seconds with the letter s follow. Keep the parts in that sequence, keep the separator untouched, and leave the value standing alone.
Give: 5h07
